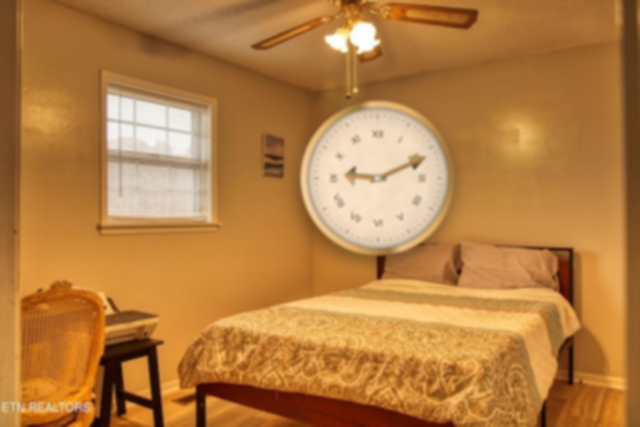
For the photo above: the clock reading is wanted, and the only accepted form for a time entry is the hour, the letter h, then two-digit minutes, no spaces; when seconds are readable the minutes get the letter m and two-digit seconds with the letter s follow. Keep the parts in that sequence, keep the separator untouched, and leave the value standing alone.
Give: 9h11
